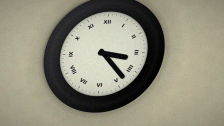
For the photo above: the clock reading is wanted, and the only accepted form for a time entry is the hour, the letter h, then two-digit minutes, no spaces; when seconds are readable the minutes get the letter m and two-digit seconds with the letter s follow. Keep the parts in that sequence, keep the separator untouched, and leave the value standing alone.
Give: 3h23
